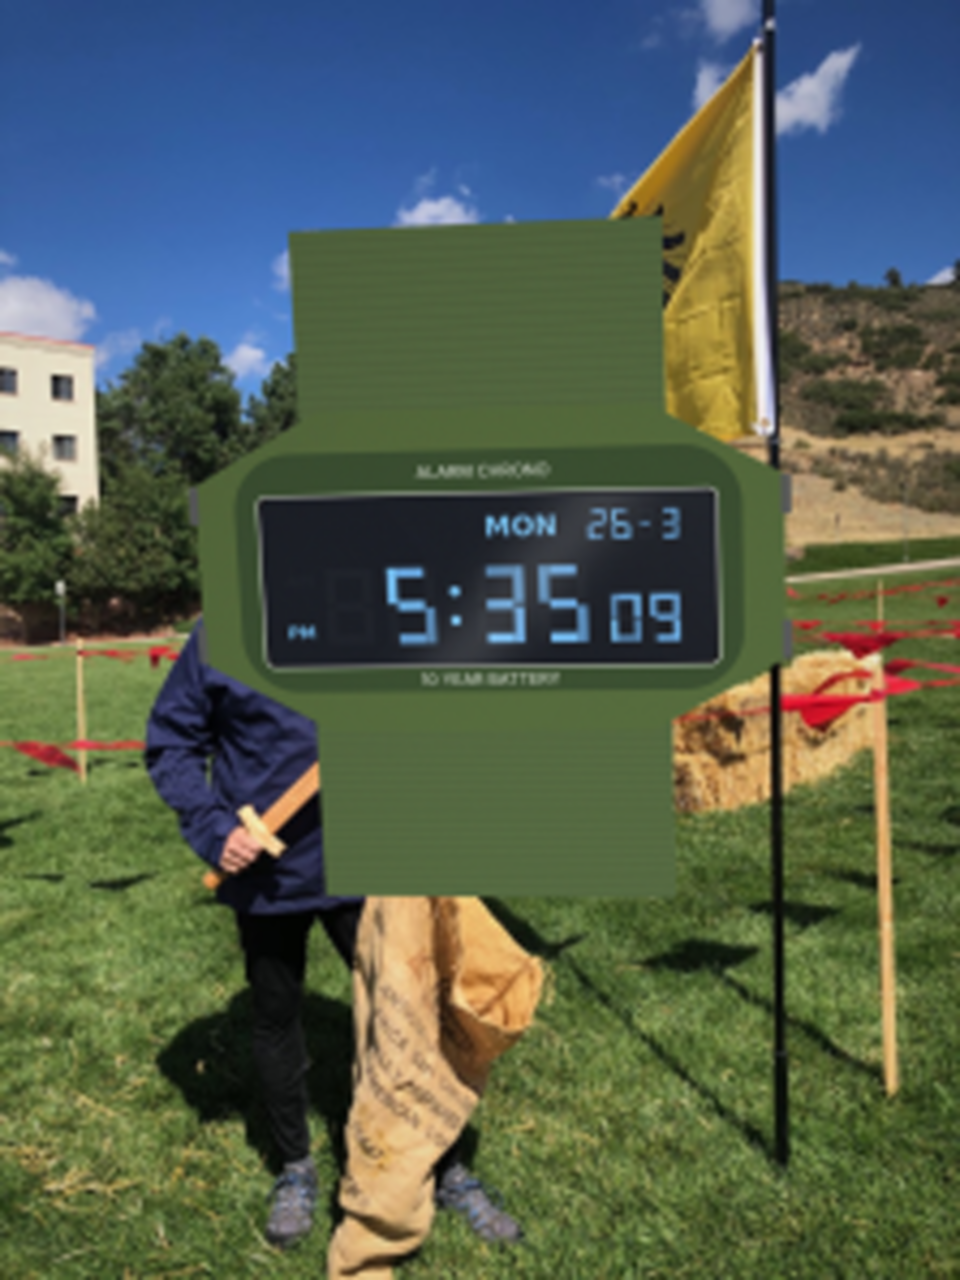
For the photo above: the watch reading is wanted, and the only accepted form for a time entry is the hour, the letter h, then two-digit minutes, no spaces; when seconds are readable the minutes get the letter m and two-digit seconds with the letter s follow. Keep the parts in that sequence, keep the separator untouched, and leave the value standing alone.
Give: 5h35m09s
